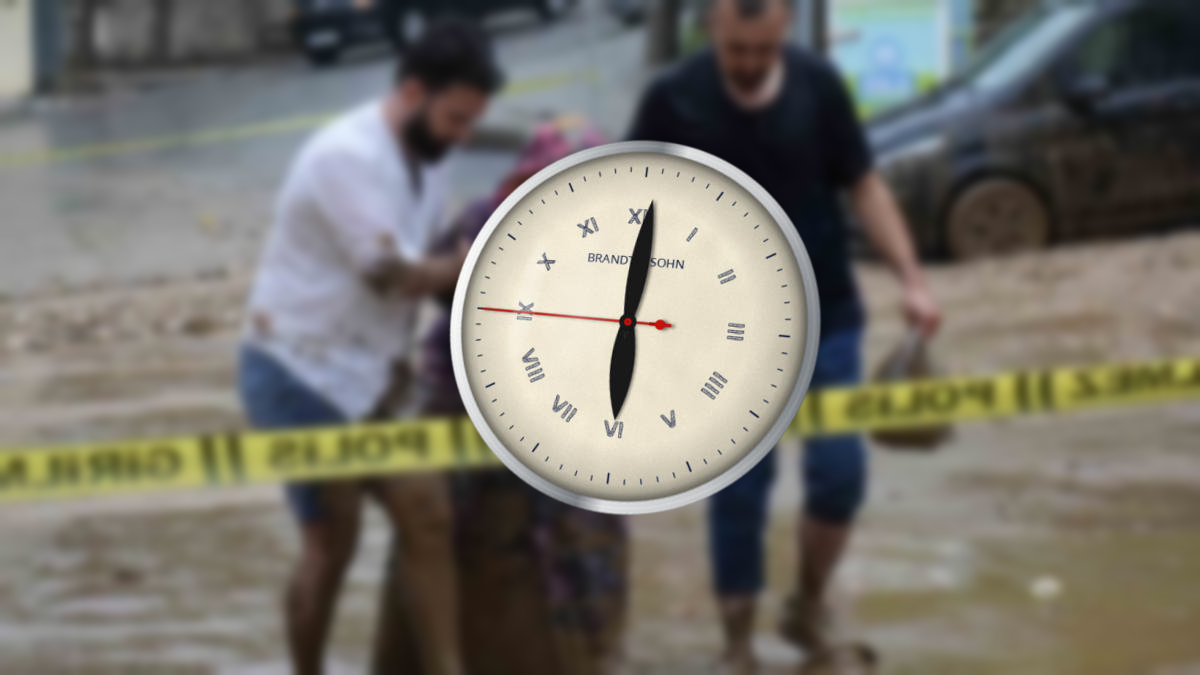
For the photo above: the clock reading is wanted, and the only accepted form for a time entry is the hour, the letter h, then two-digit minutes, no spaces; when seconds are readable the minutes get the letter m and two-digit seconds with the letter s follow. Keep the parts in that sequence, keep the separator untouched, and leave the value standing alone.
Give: 6h00m45s
